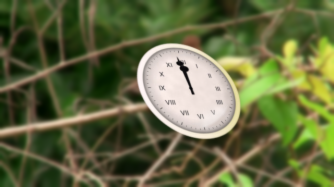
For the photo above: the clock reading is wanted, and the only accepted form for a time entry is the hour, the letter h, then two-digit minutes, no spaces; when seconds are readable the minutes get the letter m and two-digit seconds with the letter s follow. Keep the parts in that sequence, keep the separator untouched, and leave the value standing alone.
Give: 11h59
